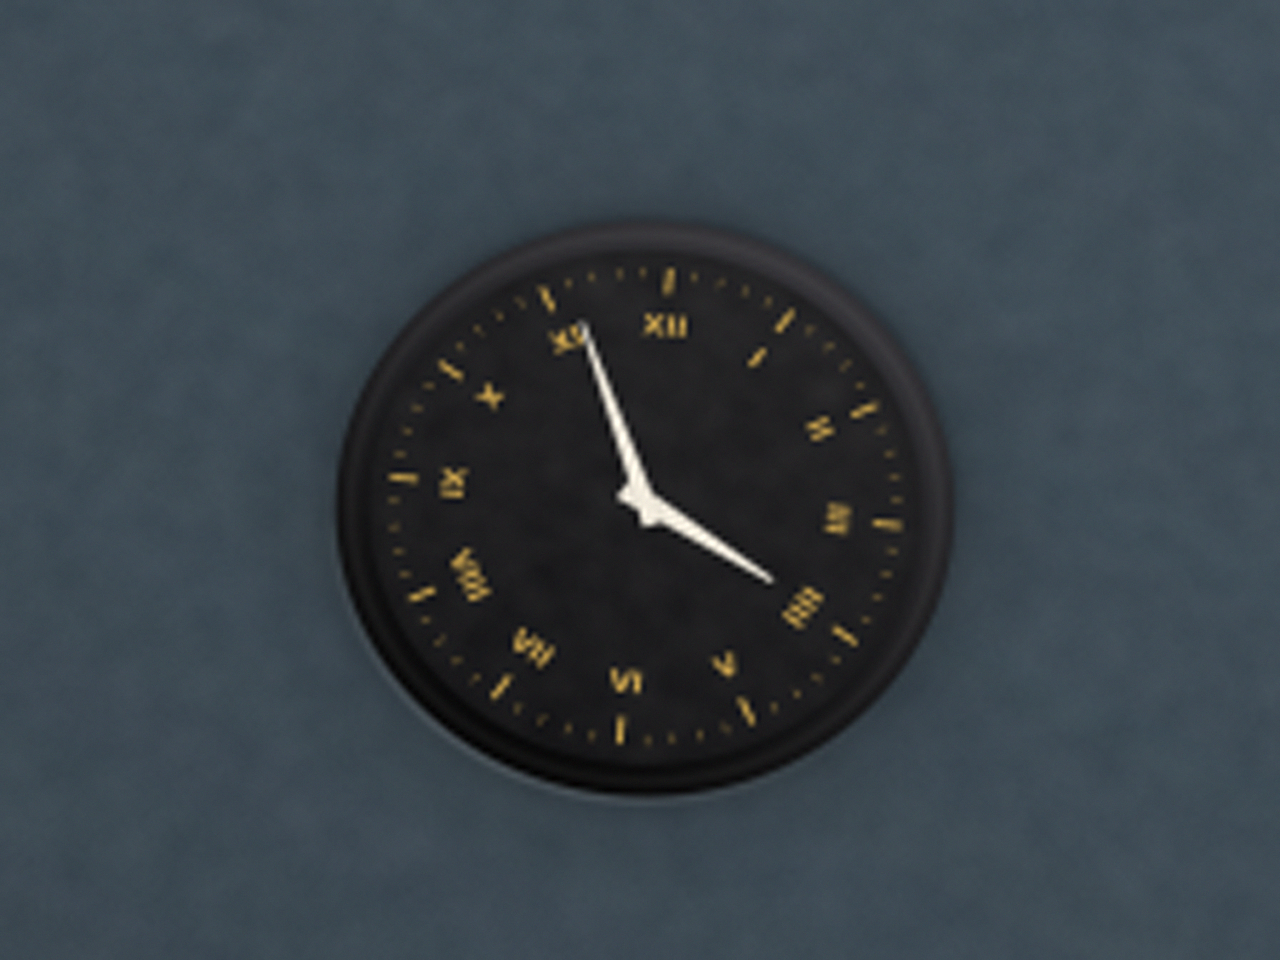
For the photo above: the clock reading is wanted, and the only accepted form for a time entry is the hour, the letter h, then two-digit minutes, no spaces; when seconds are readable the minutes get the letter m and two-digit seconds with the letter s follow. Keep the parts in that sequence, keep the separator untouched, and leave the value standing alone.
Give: 3h56
